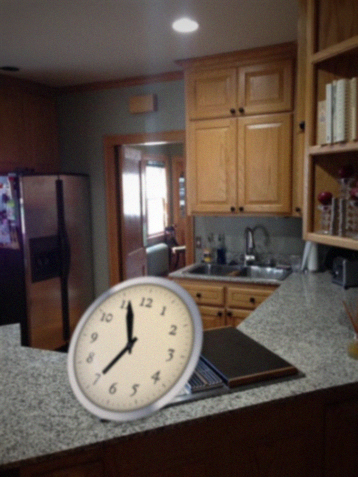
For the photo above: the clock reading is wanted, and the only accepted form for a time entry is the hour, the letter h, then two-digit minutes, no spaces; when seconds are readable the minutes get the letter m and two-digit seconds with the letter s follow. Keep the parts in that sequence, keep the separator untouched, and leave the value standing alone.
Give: 6h56
